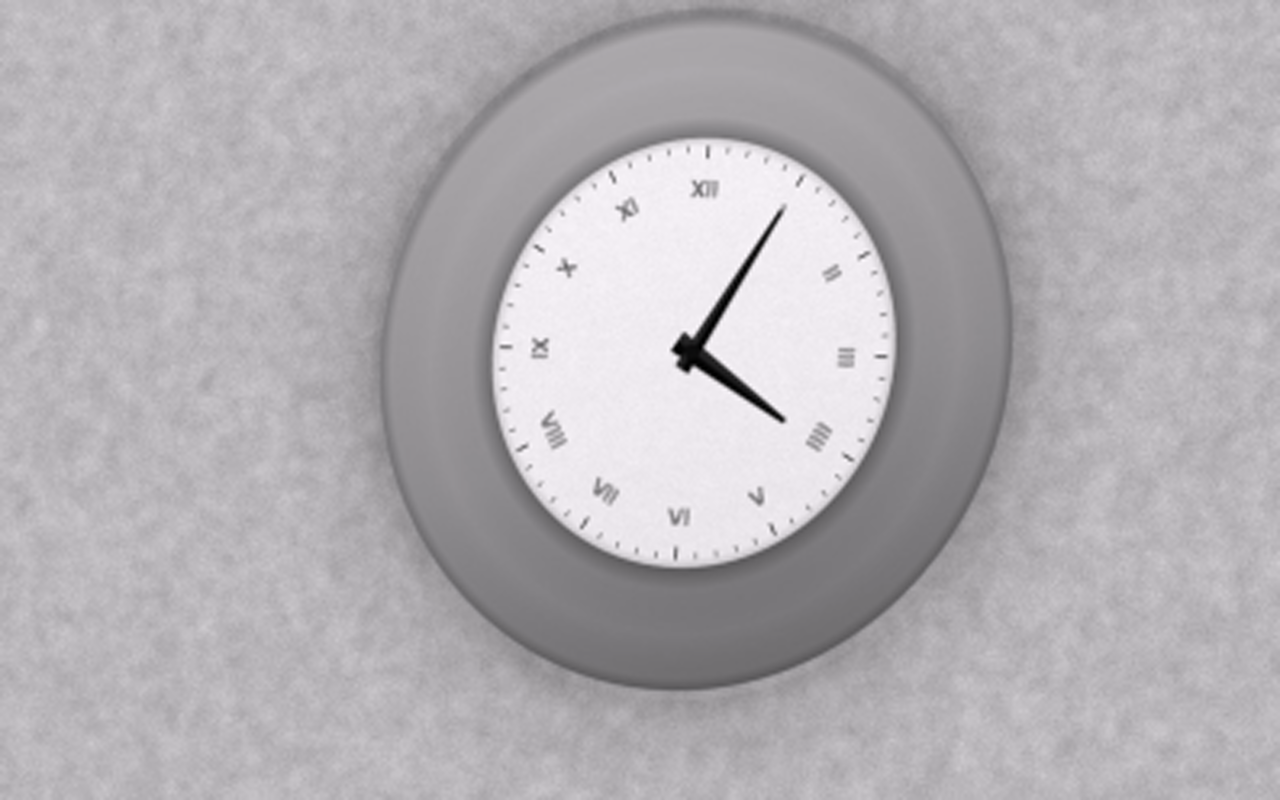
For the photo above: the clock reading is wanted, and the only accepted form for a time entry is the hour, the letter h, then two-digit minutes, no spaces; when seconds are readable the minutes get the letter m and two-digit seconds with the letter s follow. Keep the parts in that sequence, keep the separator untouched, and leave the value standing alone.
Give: 4h05
